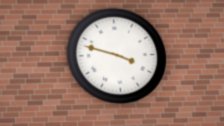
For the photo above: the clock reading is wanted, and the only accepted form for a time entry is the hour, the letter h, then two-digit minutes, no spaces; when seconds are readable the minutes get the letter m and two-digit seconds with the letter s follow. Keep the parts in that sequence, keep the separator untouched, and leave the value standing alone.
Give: 3h48
